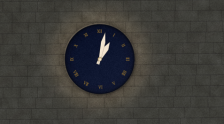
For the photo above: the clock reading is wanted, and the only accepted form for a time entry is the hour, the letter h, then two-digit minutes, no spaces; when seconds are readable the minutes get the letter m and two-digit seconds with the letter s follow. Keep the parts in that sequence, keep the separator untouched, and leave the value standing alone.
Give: 1h02
